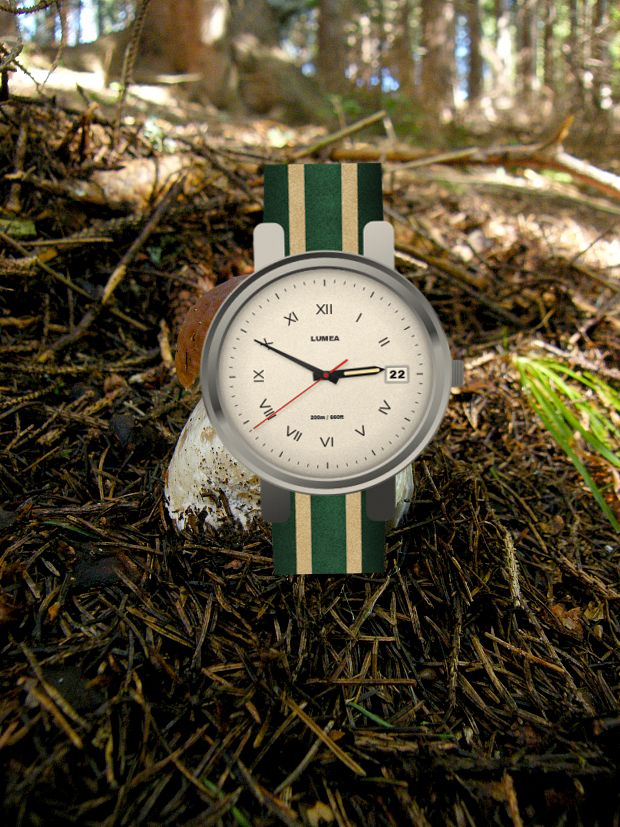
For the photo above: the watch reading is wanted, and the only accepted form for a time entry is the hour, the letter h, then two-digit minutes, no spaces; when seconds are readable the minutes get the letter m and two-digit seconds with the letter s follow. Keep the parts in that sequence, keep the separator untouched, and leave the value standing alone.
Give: 2h49m39s
